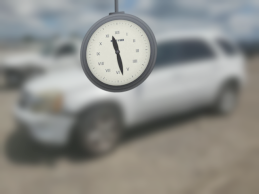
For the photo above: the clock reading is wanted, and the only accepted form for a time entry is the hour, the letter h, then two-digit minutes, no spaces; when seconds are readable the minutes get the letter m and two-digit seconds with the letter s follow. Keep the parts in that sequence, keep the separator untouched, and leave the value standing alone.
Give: 11h28
